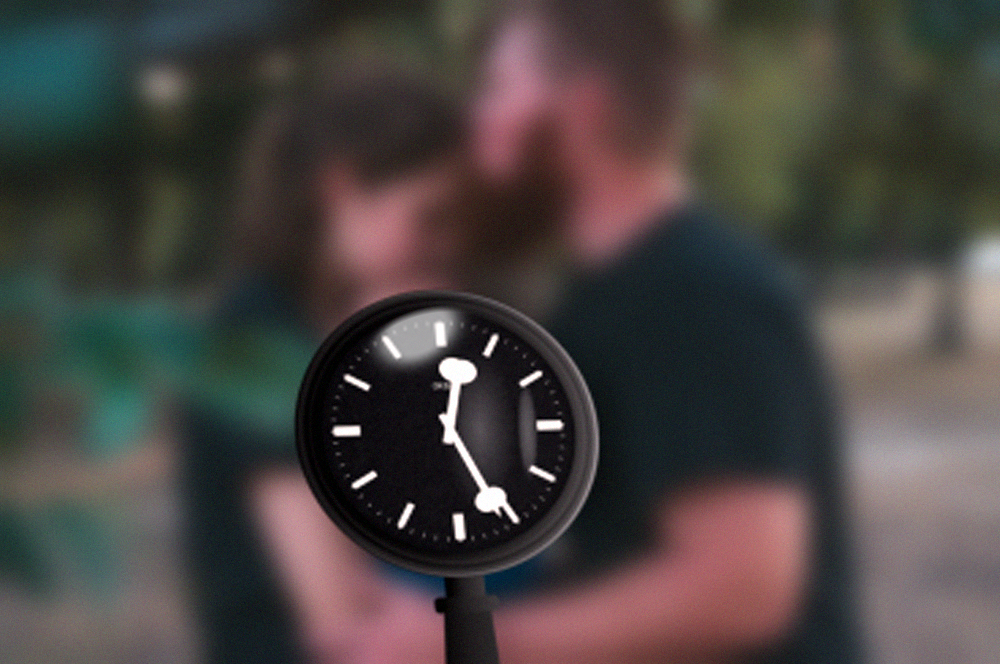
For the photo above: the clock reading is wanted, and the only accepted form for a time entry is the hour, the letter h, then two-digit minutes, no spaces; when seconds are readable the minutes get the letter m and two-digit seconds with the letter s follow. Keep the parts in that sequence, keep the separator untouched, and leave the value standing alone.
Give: 12h26
